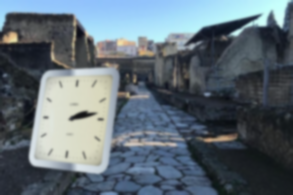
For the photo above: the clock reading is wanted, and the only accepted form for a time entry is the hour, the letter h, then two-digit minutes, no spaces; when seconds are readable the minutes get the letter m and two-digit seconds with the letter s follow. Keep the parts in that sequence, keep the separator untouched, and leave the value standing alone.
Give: 2h13
